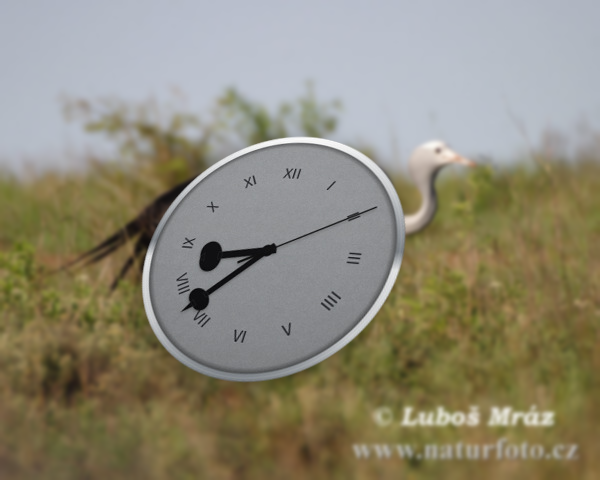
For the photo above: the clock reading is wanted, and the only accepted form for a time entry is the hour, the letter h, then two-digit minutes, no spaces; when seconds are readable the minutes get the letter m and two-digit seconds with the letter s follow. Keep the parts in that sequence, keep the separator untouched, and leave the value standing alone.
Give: 8h37m10s
